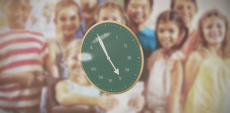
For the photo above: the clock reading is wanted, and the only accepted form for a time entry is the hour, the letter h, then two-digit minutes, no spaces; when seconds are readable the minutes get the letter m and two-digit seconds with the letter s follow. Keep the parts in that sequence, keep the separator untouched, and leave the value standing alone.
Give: 4h56
